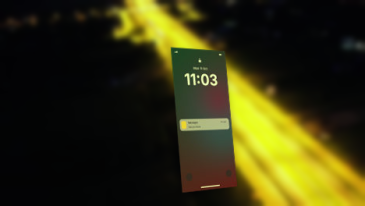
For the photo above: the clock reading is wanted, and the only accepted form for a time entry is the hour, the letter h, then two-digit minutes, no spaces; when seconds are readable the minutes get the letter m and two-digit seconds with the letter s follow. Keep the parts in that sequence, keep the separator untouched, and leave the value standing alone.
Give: 11h03
